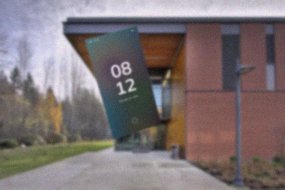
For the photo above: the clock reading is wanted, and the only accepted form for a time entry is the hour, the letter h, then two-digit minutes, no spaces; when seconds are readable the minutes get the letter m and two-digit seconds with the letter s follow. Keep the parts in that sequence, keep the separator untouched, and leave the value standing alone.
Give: 8h12
